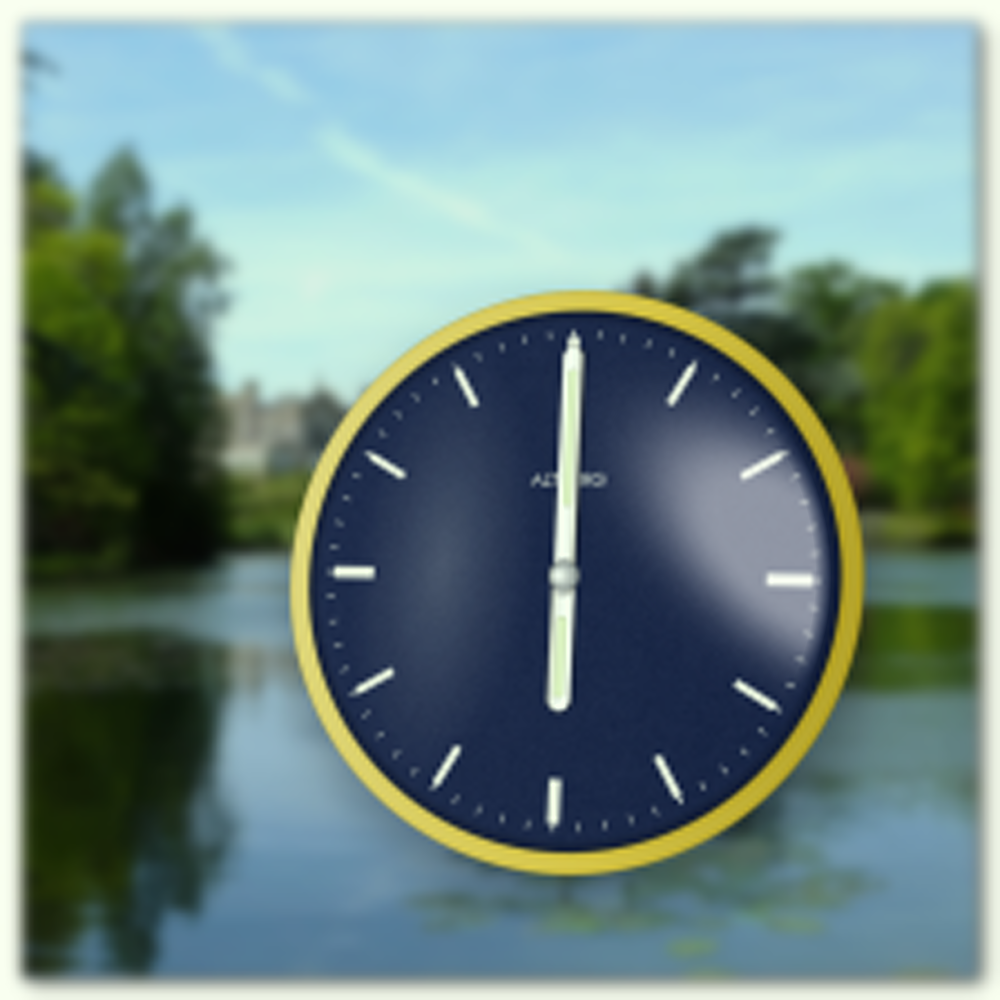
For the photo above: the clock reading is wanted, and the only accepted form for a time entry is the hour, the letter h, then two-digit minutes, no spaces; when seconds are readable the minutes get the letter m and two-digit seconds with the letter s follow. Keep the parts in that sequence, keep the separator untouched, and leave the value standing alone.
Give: 6h00
